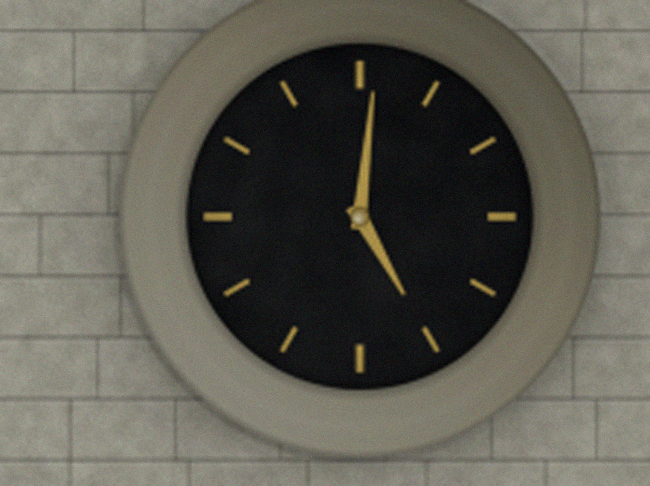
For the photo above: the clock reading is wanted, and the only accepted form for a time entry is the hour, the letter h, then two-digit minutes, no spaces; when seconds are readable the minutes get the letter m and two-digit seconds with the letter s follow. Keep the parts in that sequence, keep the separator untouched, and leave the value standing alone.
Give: 5h01
